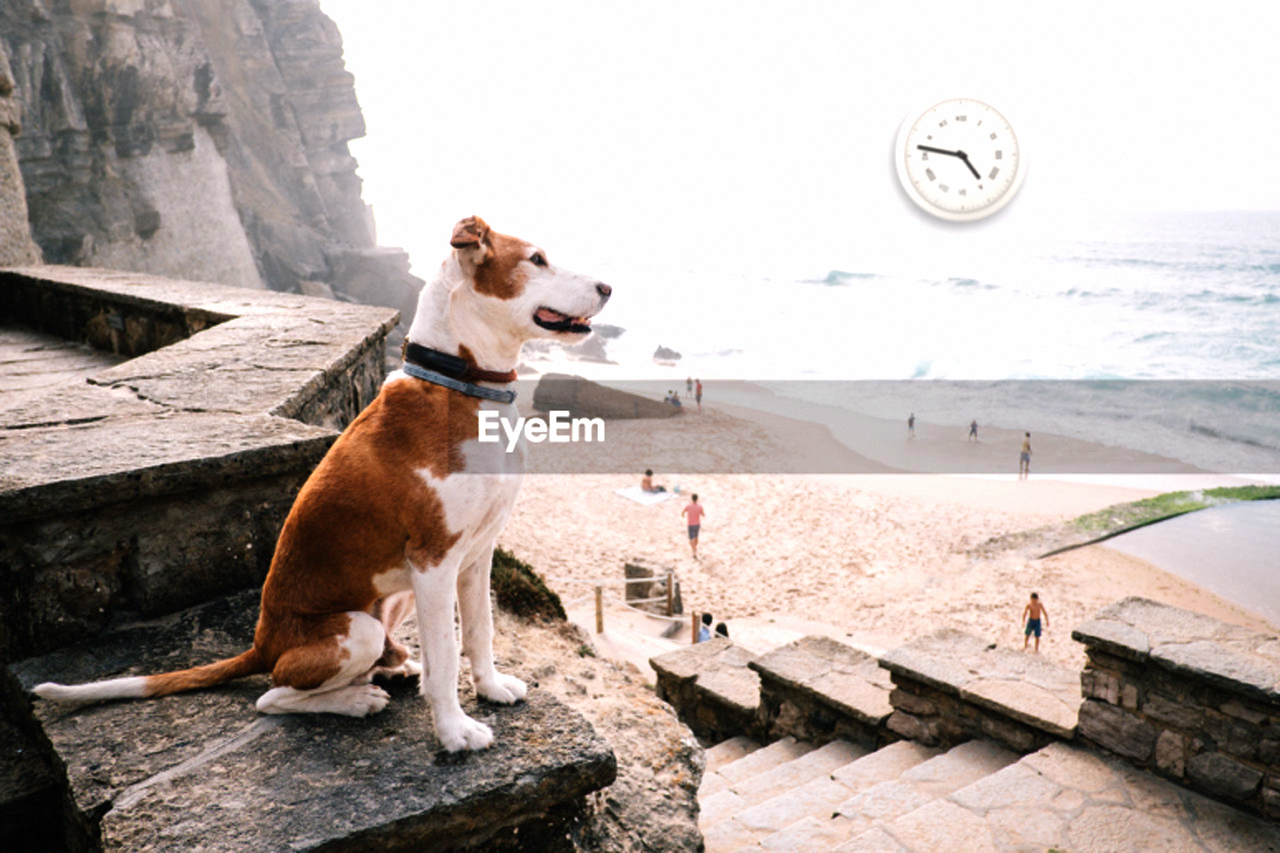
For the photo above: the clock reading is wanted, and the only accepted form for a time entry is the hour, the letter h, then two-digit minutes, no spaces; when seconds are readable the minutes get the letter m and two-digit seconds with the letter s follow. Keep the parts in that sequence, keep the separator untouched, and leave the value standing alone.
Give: 4h47
